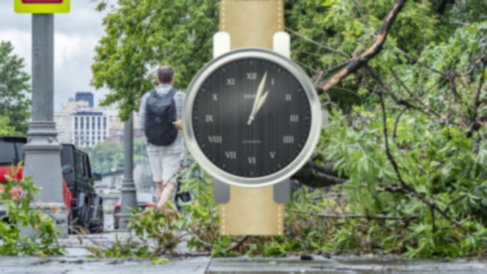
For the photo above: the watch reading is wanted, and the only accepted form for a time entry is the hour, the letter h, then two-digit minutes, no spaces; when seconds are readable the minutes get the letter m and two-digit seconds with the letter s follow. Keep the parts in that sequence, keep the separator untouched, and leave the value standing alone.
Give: 1h03
